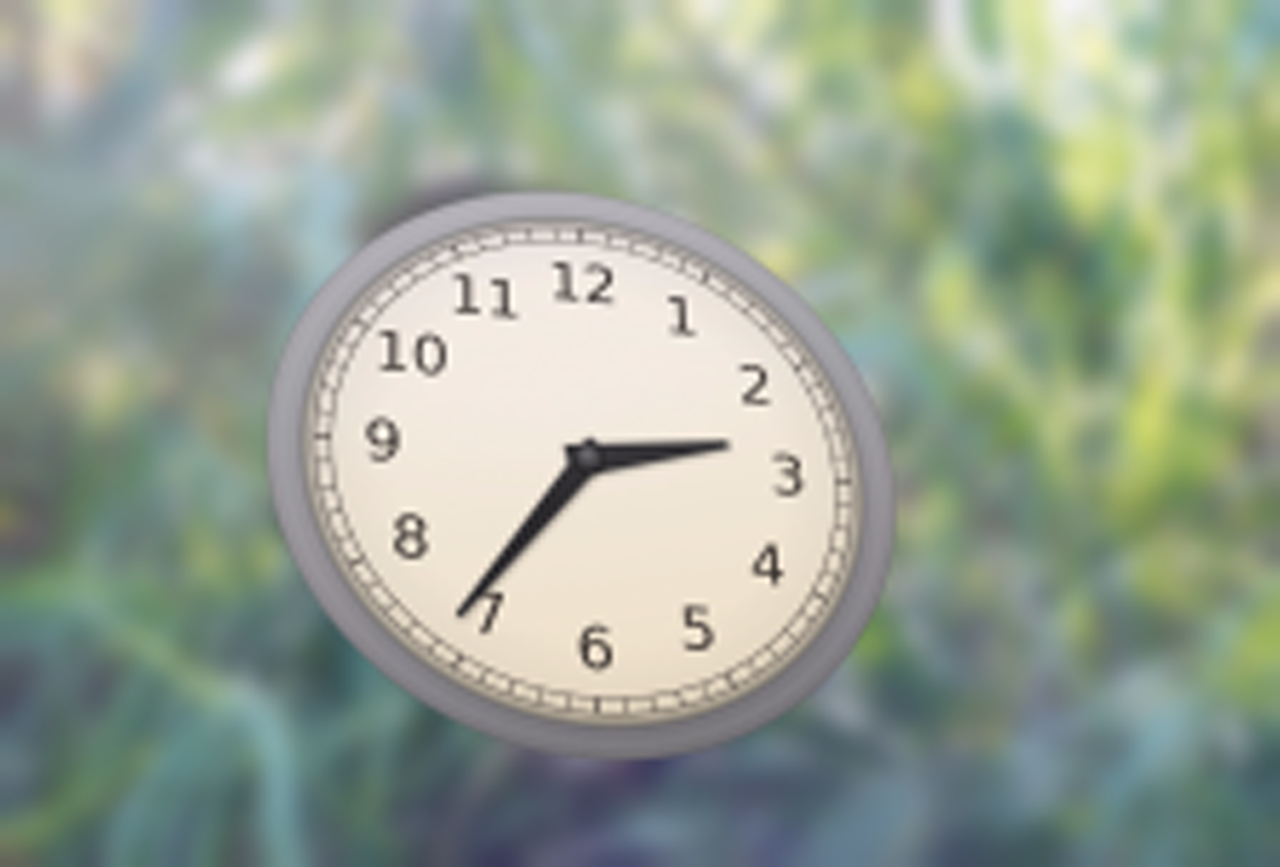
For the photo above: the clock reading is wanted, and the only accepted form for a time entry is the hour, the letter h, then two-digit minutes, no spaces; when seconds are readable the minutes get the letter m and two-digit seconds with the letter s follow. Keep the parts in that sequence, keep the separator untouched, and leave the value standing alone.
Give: 2h36
